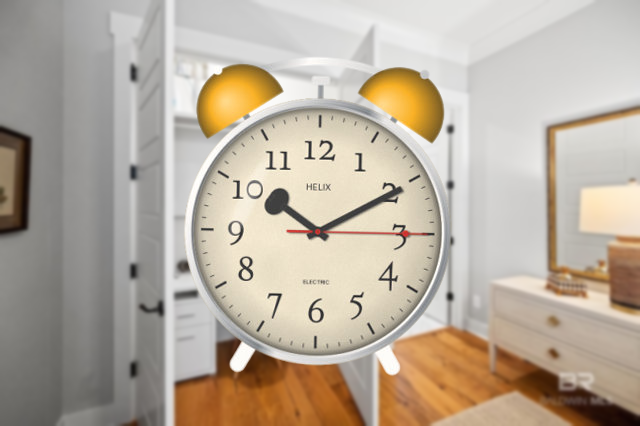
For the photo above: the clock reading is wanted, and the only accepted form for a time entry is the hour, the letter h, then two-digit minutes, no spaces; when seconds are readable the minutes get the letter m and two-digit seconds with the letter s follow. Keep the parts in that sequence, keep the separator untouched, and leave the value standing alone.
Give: 10h10m15s
